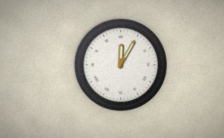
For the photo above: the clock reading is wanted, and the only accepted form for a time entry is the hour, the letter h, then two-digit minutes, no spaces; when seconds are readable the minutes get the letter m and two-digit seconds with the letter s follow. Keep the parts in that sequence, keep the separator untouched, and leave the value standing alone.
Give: 12h05
